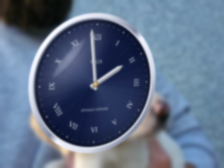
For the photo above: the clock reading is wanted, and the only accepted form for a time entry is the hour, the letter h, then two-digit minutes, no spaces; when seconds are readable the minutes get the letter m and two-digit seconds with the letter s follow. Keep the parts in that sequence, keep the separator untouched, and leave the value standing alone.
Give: 1h59
